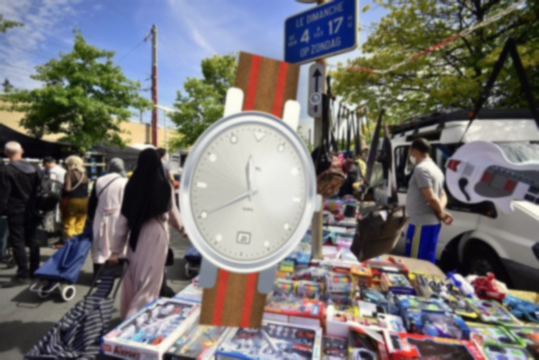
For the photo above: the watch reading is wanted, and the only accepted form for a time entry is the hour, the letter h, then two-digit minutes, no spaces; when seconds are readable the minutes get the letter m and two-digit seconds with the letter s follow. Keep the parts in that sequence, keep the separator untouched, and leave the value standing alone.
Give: 11h40
